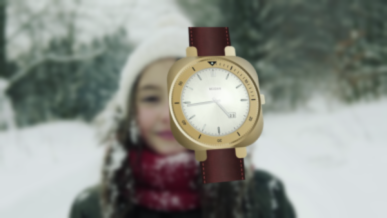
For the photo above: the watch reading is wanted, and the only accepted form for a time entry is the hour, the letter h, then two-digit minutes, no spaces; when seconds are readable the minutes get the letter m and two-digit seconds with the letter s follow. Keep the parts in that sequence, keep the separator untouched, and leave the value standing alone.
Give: 4h44
